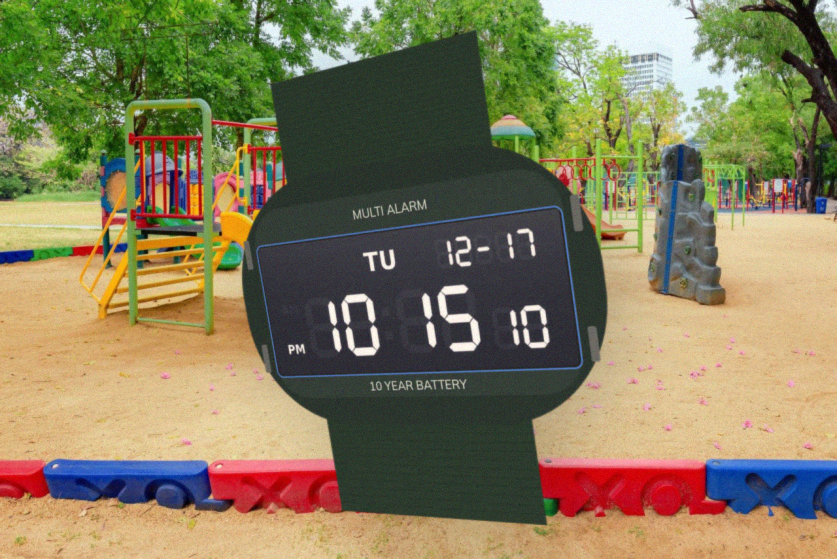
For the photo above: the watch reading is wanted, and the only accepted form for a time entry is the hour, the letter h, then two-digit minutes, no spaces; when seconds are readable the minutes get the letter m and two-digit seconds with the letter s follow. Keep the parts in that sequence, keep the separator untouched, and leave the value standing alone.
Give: 10h15m10s
